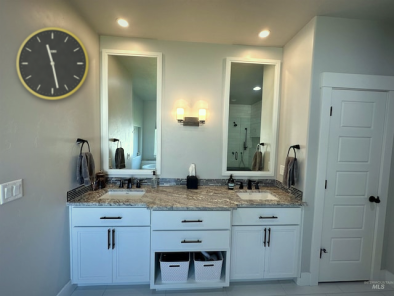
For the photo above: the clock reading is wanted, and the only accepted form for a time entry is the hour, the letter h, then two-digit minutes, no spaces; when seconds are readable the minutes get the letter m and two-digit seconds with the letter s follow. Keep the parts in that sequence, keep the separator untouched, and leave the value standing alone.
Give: 11h28
